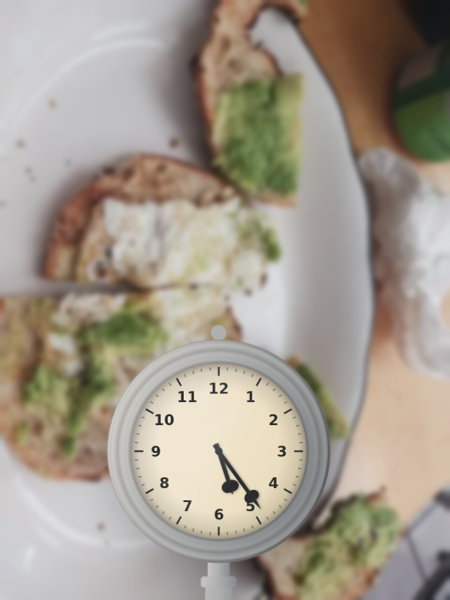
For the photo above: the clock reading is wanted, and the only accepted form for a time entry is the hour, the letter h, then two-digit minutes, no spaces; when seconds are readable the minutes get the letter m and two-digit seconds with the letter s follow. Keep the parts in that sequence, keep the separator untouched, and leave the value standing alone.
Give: 5h24
